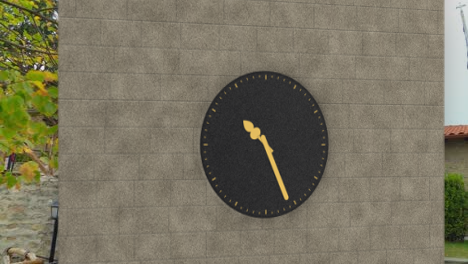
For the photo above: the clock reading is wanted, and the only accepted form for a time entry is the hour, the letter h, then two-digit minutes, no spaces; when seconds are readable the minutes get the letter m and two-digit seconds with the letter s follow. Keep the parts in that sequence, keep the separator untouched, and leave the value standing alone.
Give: 10h26
